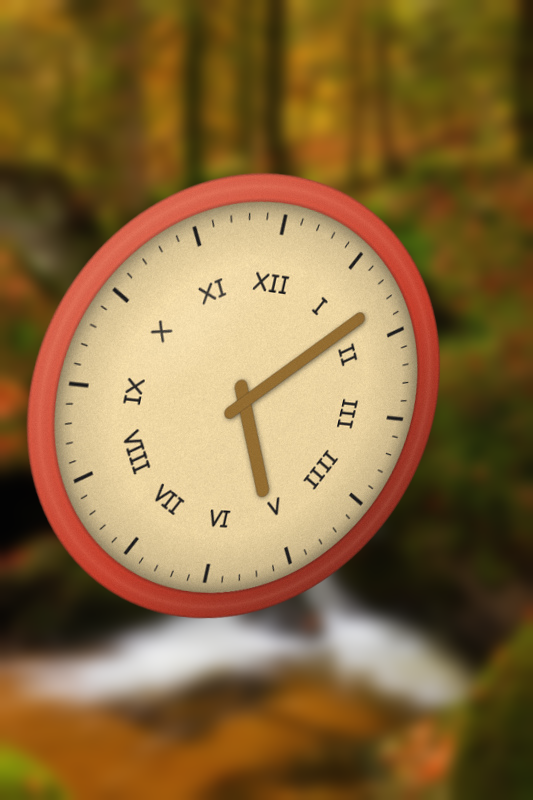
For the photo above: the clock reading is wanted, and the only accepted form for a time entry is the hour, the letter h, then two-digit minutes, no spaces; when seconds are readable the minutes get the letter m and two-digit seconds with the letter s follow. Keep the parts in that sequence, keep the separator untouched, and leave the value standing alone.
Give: 5h08
